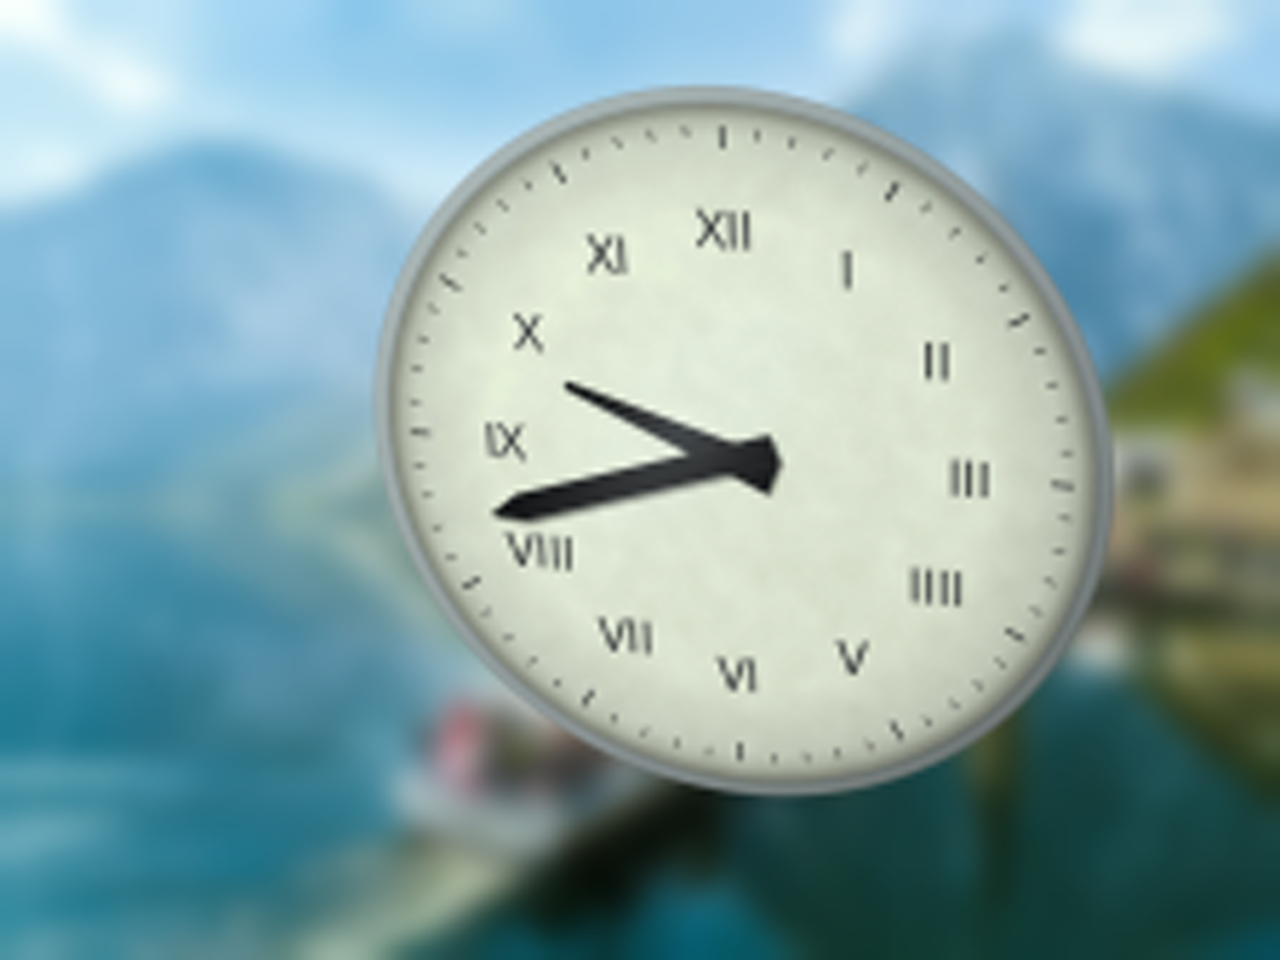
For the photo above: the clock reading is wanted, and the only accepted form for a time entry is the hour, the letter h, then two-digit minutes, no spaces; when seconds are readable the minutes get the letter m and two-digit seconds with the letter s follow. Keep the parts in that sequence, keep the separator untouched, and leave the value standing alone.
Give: 9h42
